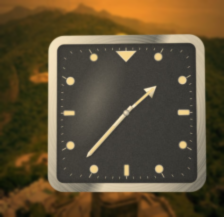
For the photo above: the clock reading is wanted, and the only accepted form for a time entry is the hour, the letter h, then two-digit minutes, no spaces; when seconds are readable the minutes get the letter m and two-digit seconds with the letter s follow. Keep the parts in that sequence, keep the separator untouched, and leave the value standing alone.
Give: 1h37
